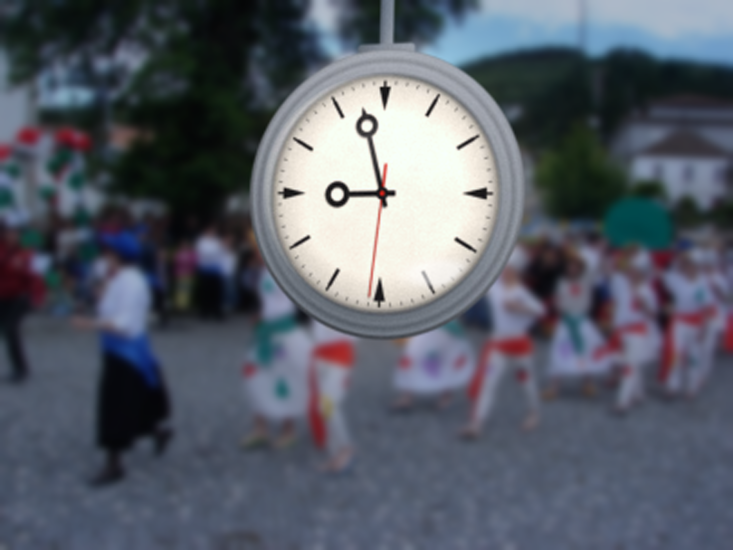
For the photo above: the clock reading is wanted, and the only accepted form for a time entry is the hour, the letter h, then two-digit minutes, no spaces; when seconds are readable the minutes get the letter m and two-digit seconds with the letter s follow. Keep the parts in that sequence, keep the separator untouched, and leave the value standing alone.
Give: 8h57m31s
